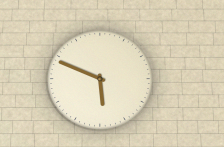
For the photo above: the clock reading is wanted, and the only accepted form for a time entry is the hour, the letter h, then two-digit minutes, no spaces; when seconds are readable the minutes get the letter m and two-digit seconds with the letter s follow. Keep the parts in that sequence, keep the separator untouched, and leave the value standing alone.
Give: 5h49
